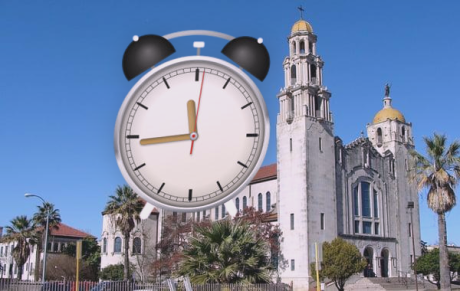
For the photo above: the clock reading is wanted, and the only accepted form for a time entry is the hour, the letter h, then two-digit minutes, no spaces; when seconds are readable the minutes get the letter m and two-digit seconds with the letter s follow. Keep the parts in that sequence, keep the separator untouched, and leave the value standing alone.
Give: 11h44m01s
